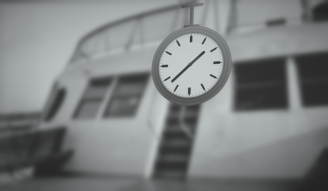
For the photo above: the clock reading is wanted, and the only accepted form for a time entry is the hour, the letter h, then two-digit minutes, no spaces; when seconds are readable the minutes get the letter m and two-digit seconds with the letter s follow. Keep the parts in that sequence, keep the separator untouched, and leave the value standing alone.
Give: 1h38
